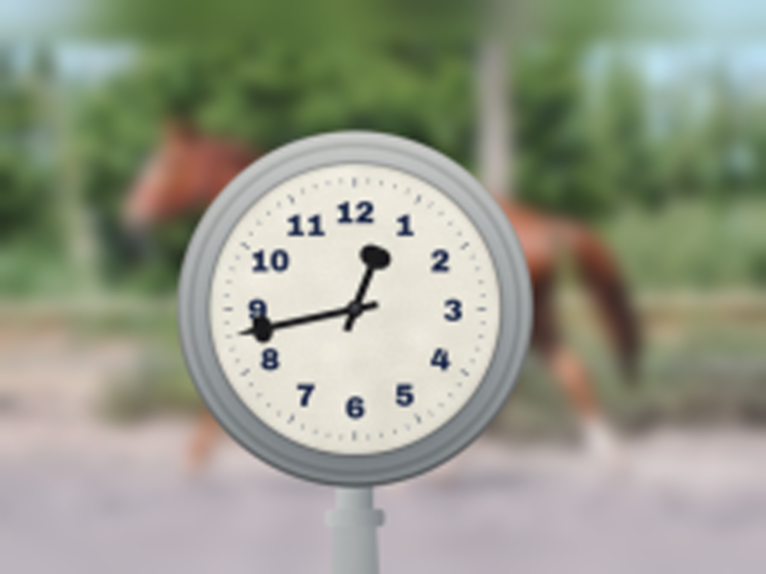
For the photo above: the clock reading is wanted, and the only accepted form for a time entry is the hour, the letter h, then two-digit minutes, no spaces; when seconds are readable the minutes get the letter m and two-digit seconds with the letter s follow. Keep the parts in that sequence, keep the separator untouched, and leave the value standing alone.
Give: 12h43
